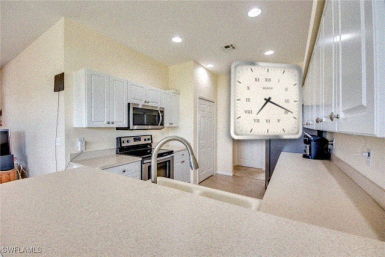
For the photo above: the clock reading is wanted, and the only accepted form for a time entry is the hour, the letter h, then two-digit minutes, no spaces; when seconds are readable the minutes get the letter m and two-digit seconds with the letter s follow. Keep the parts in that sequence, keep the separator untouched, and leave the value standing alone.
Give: 7h19
